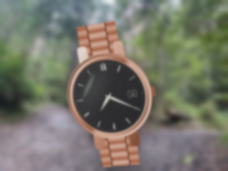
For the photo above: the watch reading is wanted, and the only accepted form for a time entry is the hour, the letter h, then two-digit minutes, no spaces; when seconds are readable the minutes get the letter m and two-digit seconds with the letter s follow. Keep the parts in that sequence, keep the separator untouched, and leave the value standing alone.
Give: 7h20
